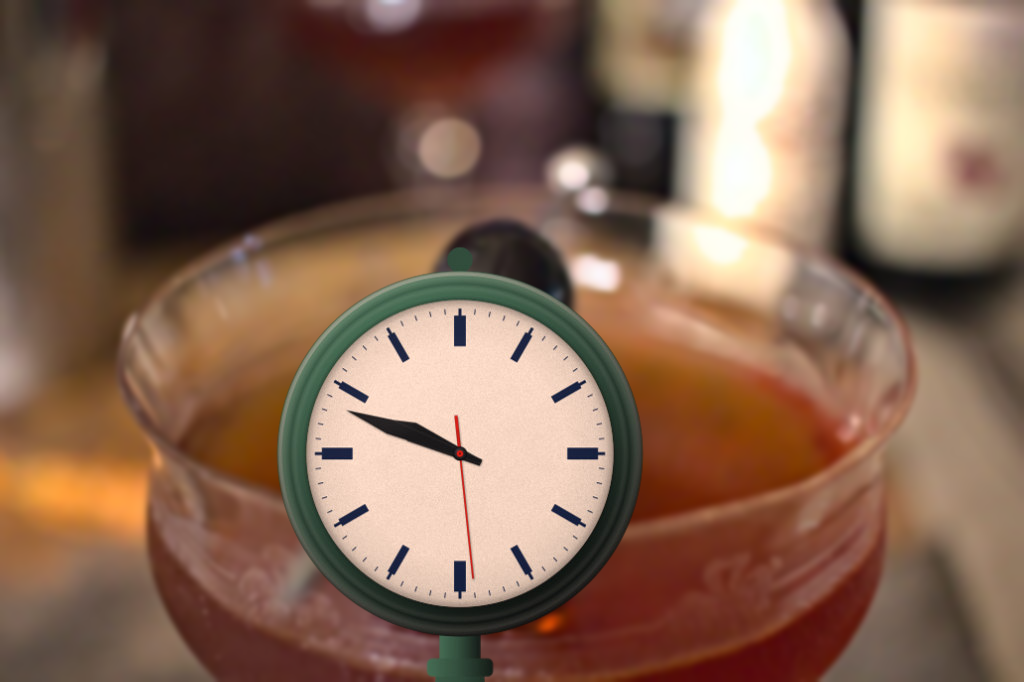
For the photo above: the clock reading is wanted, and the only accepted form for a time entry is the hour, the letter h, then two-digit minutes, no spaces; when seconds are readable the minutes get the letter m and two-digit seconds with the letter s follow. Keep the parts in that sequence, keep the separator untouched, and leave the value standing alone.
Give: 9h48m29s
